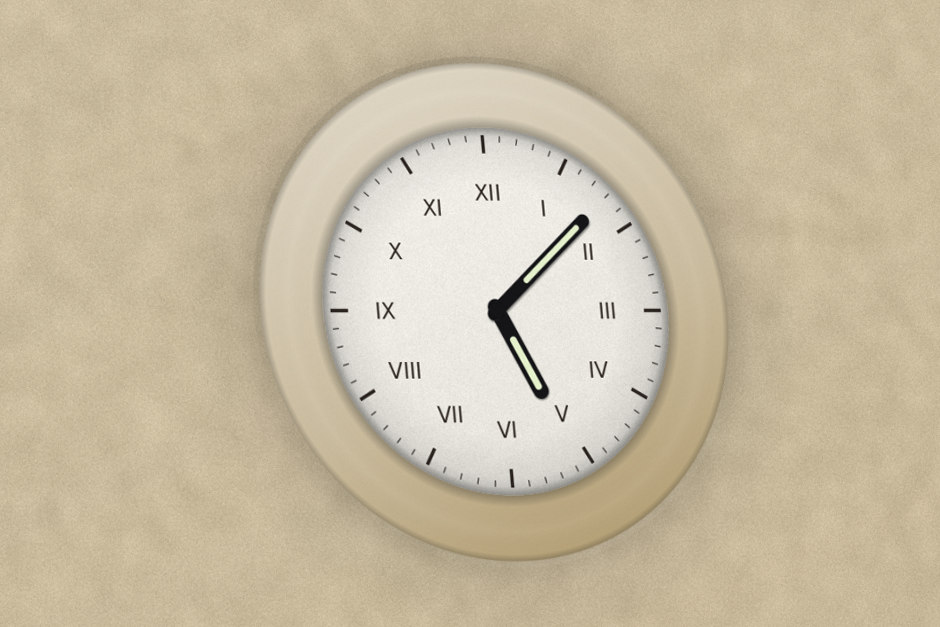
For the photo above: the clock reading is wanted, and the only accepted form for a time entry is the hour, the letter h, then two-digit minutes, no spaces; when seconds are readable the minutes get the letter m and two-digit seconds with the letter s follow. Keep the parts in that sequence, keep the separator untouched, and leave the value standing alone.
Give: 5h08
